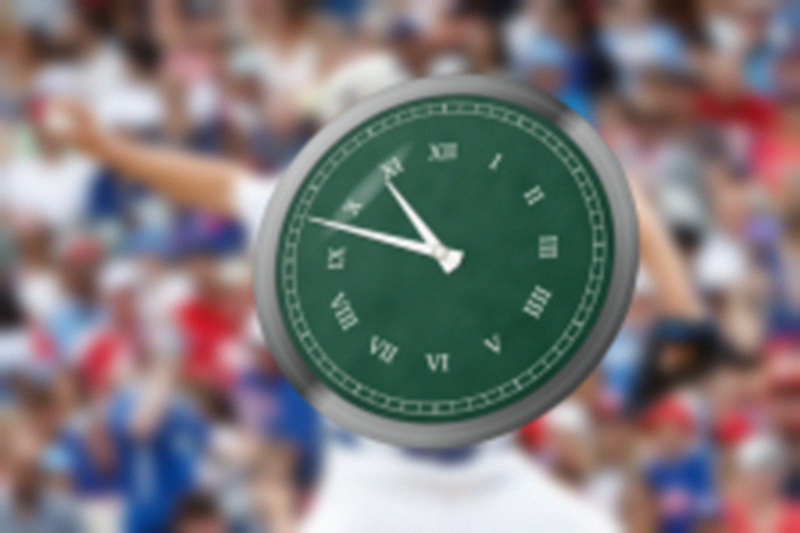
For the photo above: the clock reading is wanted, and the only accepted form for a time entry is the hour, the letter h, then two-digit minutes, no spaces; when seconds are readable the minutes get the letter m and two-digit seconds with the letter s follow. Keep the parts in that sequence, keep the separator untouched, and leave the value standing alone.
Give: 10h48
